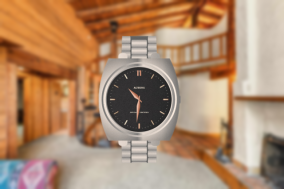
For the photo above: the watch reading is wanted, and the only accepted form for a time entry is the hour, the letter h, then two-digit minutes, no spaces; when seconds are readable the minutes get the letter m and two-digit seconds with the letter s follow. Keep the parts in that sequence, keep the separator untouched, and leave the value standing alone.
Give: 10h31
